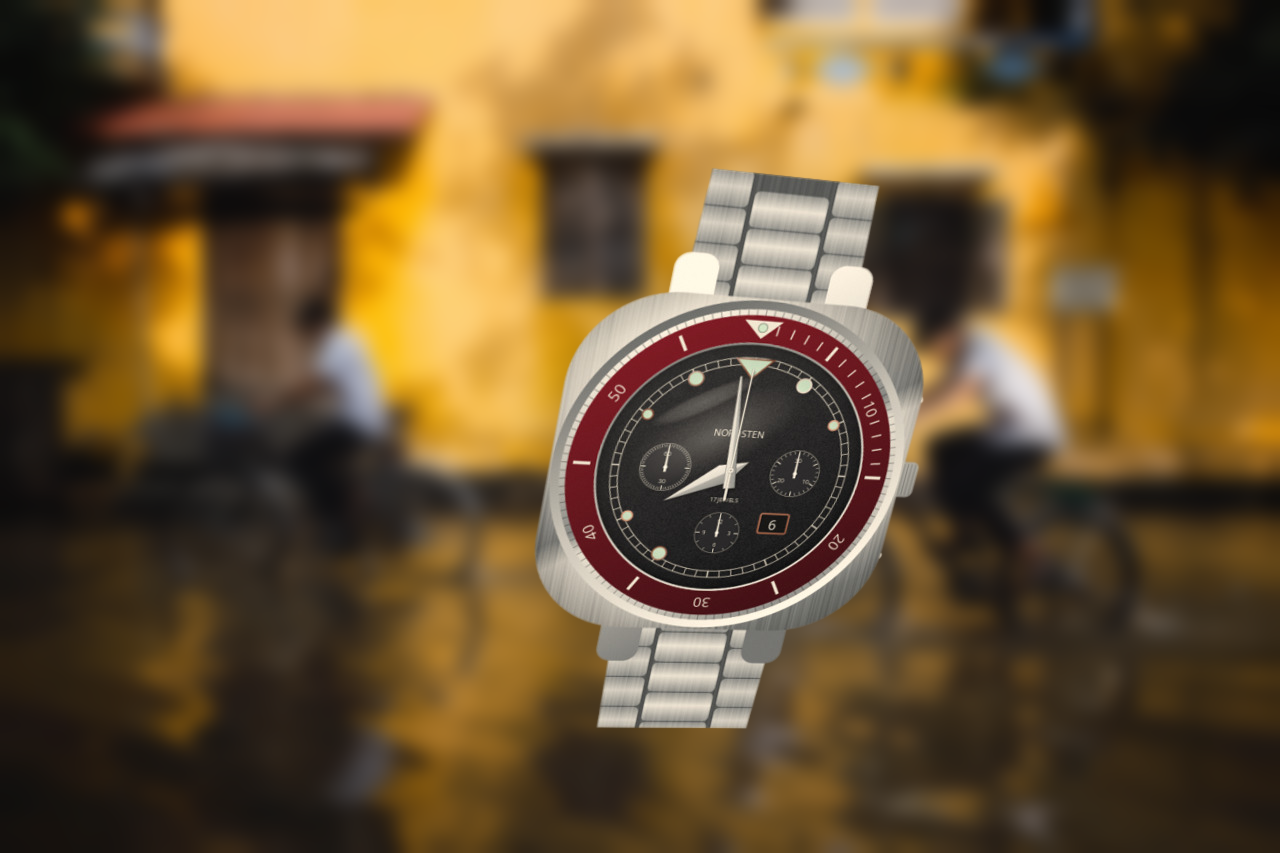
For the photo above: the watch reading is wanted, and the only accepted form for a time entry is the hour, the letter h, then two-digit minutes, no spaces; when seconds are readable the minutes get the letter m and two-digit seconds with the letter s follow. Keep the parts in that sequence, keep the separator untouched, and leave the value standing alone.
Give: 7h59
